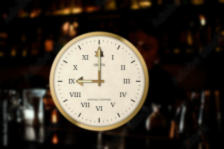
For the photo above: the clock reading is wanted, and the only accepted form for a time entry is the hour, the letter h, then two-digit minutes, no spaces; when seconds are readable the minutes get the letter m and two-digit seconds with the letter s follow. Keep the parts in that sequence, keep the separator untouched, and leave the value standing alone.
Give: 9h00
